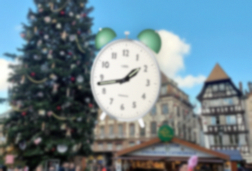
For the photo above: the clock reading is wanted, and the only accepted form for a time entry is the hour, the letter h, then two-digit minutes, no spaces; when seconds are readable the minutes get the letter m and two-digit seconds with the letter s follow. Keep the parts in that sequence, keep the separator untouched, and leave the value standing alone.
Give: 1h43
